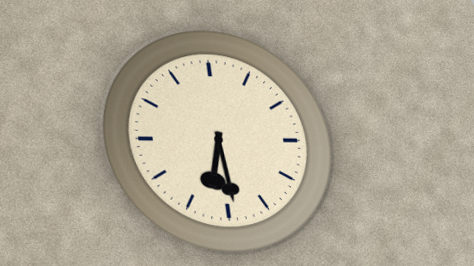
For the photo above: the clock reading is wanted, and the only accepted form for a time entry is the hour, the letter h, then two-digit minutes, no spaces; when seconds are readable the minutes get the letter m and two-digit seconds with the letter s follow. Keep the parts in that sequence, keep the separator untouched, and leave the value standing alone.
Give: 6h29
